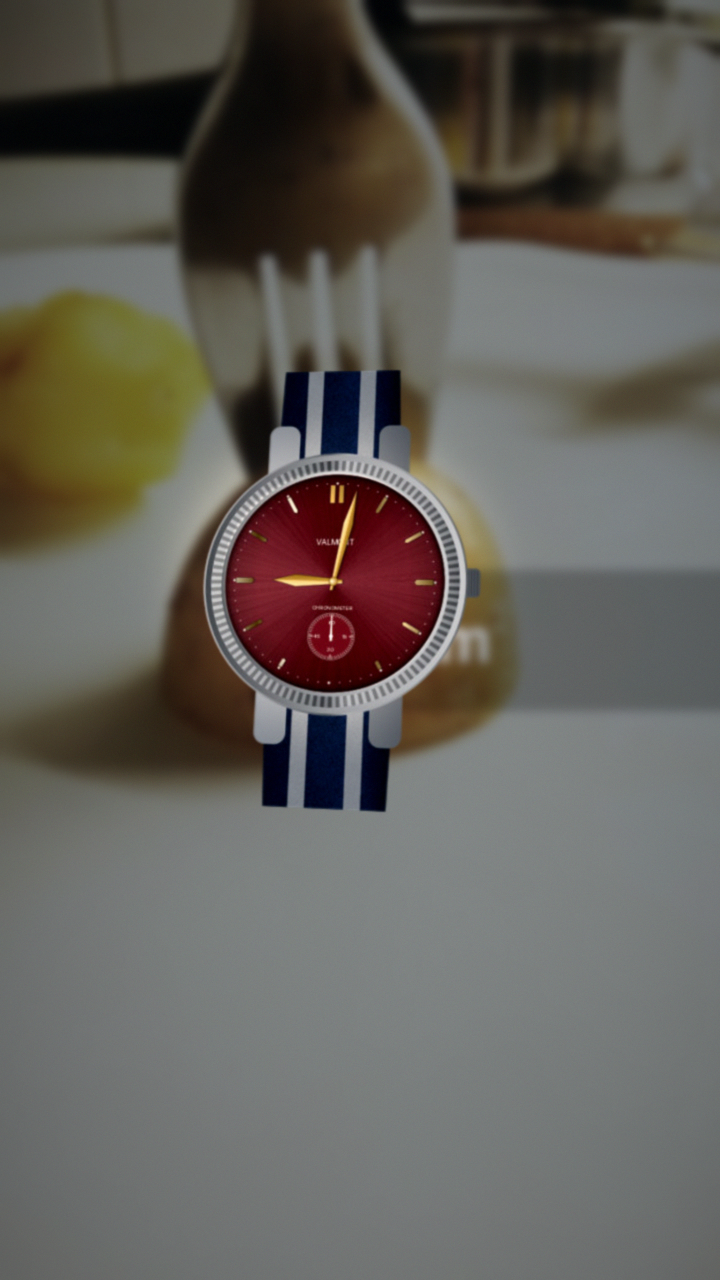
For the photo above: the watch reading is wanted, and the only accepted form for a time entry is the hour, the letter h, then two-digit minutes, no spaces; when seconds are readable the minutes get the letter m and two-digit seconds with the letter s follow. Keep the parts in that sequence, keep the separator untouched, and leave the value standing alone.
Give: 9h02
